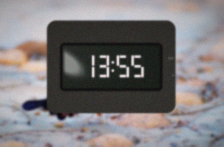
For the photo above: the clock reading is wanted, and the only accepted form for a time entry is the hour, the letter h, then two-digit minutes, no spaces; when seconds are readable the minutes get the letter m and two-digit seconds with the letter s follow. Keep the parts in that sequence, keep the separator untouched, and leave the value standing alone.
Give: 13h55
